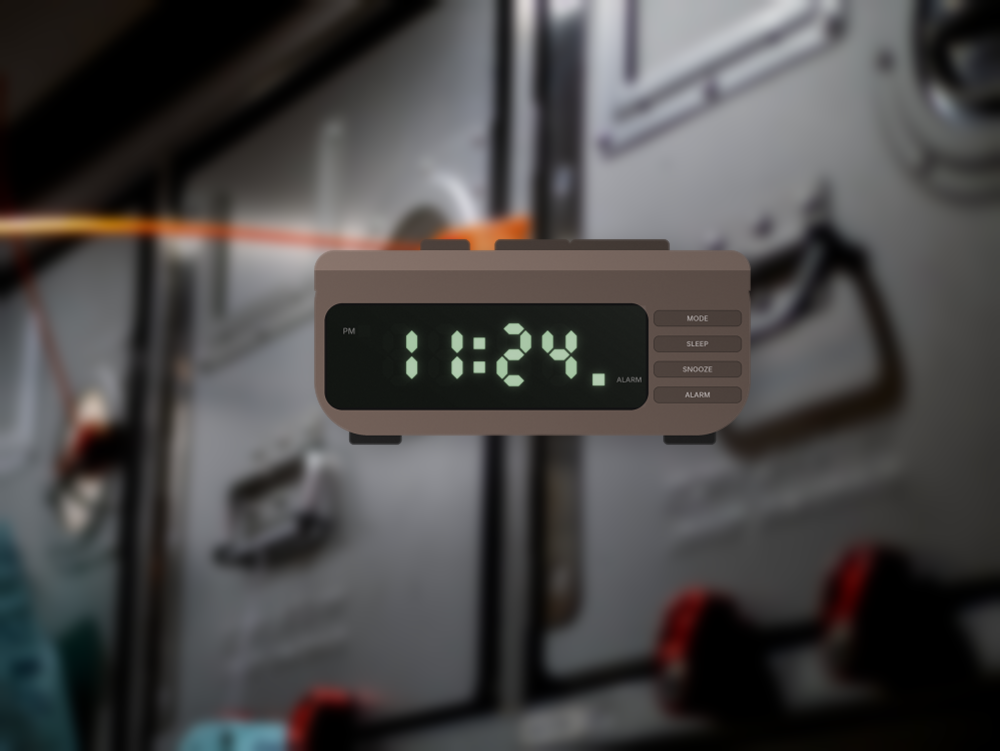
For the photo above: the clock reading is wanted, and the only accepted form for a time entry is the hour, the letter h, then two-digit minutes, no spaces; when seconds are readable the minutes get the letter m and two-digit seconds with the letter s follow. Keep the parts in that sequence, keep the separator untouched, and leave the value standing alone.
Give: 11h24
